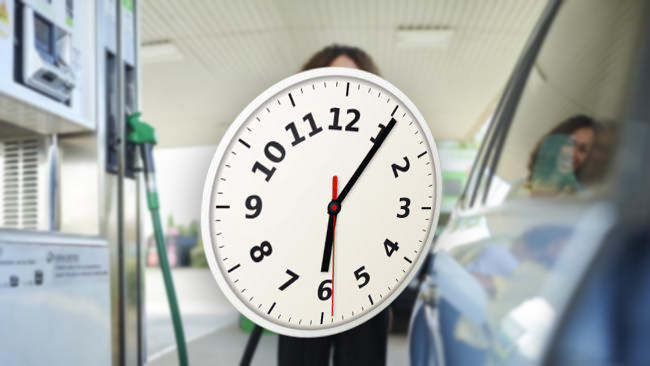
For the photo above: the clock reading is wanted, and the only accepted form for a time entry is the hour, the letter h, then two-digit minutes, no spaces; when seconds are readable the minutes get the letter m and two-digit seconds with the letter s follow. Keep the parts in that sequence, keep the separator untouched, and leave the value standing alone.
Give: 6h05m29s
